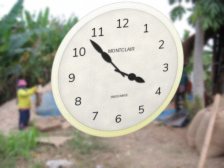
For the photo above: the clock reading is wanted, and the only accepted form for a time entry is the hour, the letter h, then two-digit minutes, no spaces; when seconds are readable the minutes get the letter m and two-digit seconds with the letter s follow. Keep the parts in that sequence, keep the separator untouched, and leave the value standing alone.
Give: 3h53
